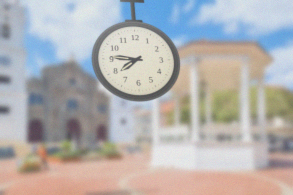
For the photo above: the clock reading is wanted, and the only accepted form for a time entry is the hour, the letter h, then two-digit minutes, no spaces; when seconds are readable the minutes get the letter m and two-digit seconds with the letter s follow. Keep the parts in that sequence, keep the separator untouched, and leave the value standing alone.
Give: 7h46
